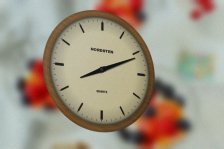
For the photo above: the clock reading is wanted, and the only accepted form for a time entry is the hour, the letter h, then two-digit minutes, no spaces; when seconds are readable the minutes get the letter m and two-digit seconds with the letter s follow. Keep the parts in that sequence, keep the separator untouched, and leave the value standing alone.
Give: 8h11
